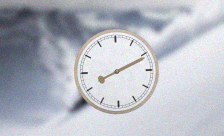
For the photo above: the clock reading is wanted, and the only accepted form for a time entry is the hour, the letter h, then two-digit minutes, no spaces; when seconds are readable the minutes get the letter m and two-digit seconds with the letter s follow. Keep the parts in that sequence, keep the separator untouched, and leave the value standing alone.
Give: 8h11
